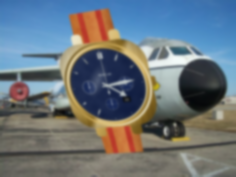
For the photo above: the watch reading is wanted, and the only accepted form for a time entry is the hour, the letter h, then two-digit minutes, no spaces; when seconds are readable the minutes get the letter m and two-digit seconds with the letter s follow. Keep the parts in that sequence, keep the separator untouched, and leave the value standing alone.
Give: 4h14
